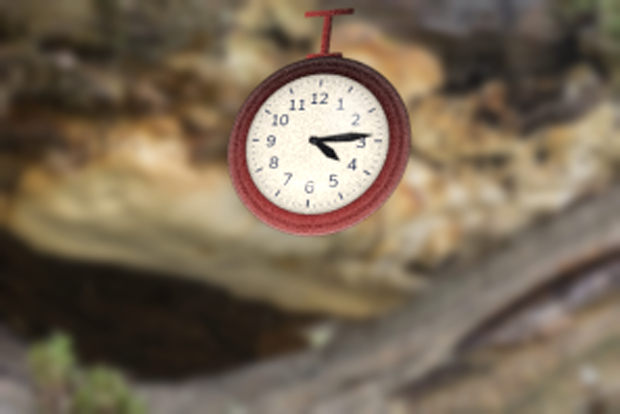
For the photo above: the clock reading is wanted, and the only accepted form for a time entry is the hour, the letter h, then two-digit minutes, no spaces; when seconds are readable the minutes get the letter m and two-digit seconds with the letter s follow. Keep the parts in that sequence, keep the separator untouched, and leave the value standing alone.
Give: 4h14
